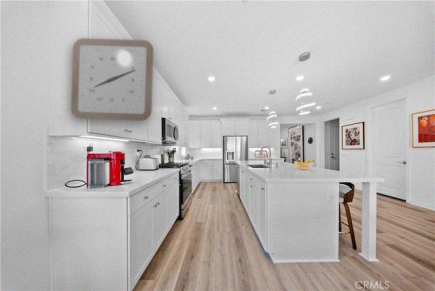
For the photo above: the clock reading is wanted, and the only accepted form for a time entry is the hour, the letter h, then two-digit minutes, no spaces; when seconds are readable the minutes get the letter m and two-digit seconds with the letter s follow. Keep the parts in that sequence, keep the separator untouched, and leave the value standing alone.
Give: 8h11
